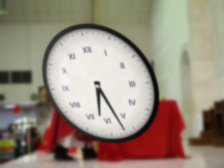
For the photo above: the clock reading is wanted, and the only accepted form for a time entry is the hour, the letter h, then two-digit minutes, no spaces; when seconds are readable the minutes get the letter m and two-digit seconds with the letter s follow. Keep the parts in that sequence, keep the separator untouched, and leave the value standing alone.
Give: 6h27
